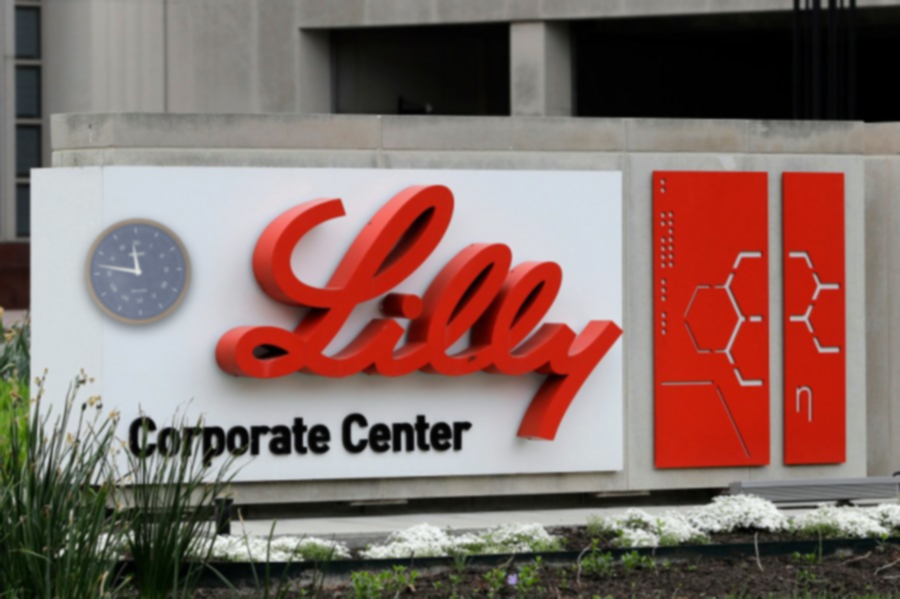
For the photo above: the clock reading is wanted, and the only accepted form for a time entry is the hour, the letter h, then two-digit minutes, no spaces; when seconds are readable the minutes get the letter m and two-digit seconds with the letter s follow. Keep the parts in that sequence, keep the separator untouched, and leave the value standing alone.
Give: 11h47
